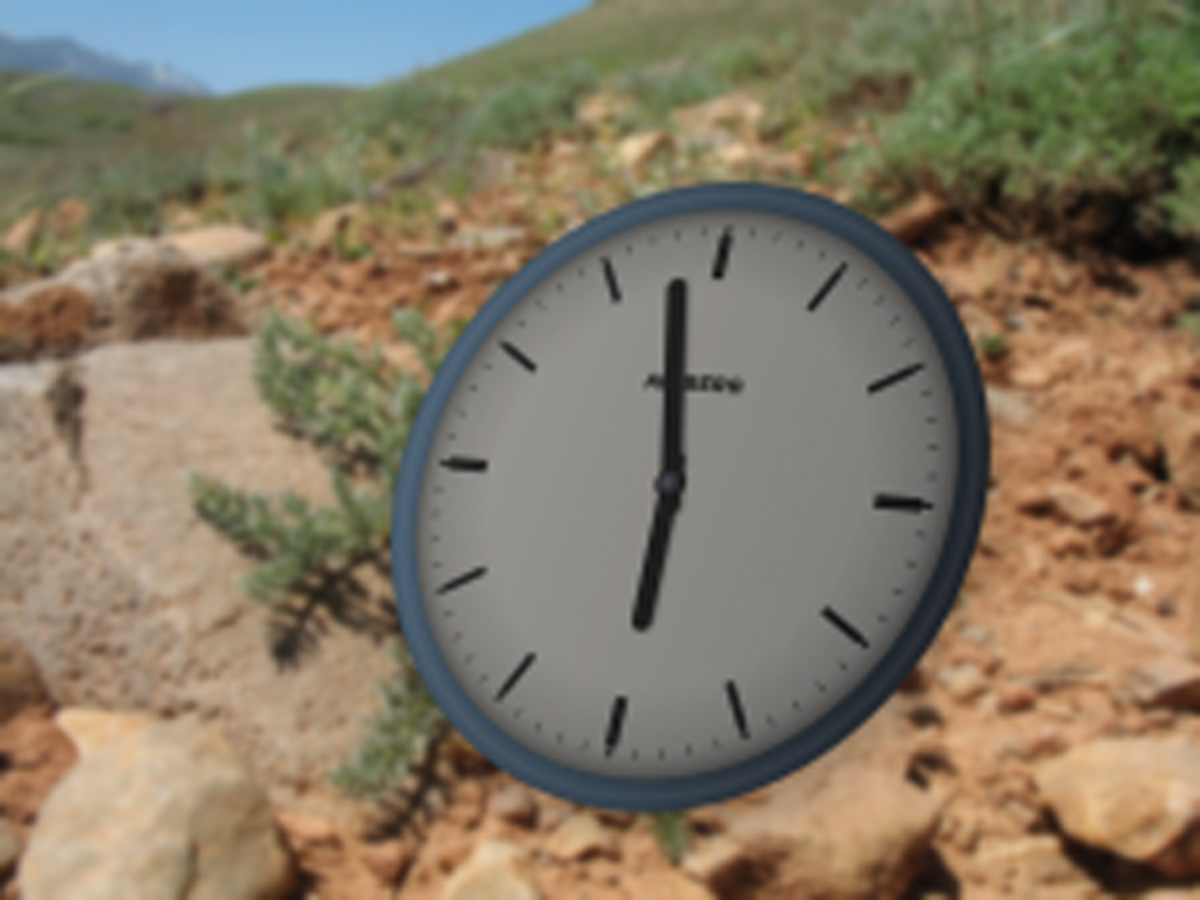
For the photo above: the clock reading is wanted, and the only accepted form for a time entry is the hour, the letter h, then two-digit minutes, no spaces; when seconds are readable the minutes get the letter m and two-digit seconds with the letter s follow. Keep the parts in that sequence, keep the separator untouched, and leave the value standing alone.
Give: 5h58
